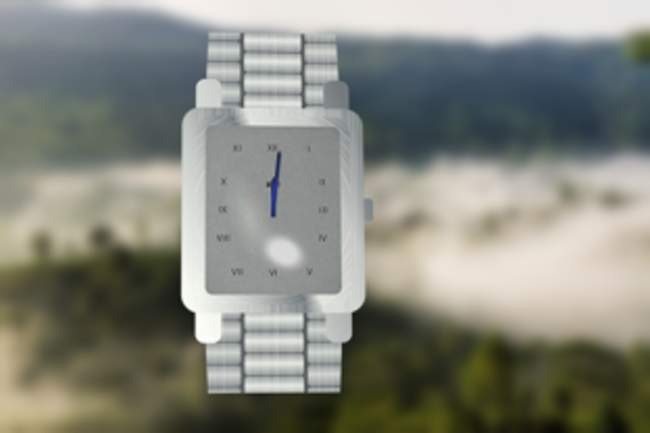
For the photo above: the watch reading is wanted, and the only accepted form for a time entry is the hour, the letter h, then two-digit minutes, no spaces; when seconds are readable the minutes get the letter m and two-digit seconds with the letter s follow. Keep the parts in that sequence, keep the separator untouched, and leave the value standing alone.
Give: 12h01
